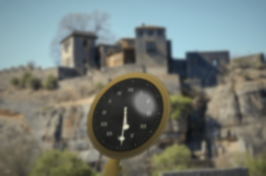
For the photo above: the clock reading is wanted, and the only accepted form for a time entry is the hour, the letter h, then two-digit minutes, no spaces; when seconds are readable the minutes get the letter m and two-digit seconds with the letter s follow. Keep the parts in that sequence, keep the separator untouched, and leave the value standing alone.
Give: 5h29
